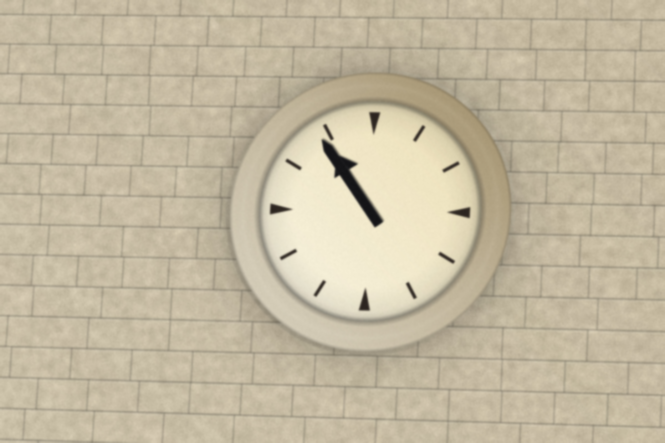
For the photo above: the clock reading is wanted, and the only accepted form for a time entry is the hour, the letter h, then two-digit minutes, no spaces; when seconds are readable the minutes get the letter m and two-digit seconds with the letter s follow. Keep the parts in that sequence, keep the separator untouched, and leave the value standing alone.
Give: 10h54
